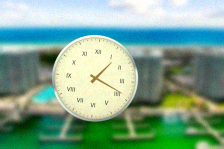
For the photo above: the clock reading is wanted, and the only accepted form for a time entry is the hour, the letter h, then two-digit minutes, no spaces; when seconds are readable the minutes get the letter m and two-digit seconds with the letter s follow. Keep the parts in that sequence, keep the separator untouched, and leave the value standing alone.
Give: 1h19
